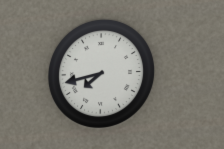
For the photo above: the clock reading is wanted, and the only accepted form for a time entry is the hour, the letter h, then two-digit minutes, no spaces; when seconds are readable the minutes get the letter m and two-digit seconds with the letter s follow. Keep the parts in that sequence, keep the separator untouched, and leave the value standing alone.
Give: 7h43
